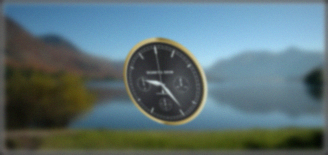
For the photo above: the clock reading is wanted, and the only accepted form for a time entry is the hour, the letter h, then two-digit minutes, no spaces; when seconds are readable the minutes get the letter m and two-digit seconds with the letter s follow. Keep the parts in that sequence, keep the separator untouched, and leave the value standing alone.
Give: 9h24
